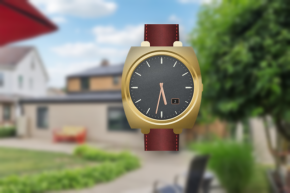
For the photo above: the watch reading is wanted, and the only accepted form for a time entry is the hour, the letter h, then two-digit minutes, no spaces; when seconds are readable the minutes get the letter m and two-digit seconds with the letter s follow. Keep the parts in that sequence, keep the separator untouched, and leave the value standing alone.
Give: 5h32
